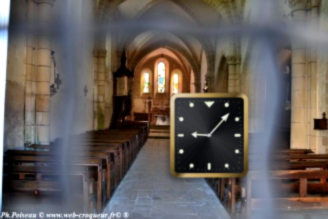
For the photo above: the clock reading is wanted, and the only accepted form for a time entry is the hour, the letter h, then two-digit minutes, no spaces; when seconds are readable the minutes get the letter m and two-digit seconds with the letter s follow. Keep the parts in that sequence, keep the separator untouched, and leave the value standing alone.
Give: 9h07
